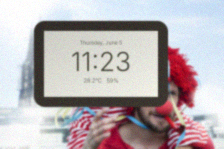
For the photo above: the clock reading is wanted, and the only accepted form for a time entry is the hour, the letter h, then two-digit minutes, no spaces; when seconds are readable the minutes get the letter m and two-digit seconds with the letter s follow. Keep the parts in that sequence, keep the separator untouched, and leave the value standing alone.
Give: 11h23
